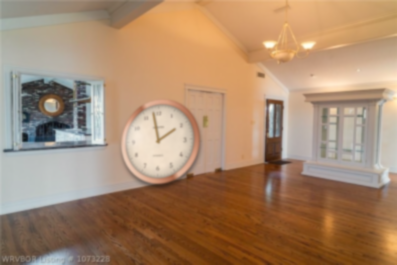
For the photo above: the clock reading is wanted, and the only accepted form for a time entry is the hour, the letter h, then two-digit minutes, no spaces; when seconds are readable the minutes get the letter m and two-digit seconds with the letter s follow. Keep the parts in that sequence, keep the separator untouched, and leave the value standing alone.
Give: 1h58
